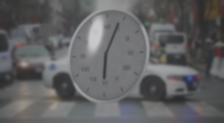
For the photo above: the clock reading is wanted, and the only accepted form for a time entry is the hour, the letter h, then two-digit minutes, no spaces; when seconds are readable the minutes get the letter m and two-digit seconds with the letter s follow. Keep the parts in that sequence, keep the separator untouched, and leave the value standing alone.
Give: 6h04
